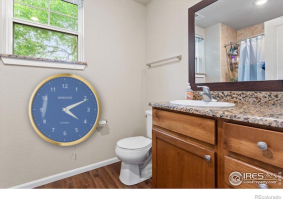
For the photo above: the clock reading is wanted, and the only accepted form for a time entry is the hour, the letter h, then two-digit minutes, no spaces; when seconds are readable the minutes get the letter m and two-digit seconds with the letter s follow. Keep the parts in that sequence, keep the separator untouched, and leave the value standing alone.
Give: 4h11
